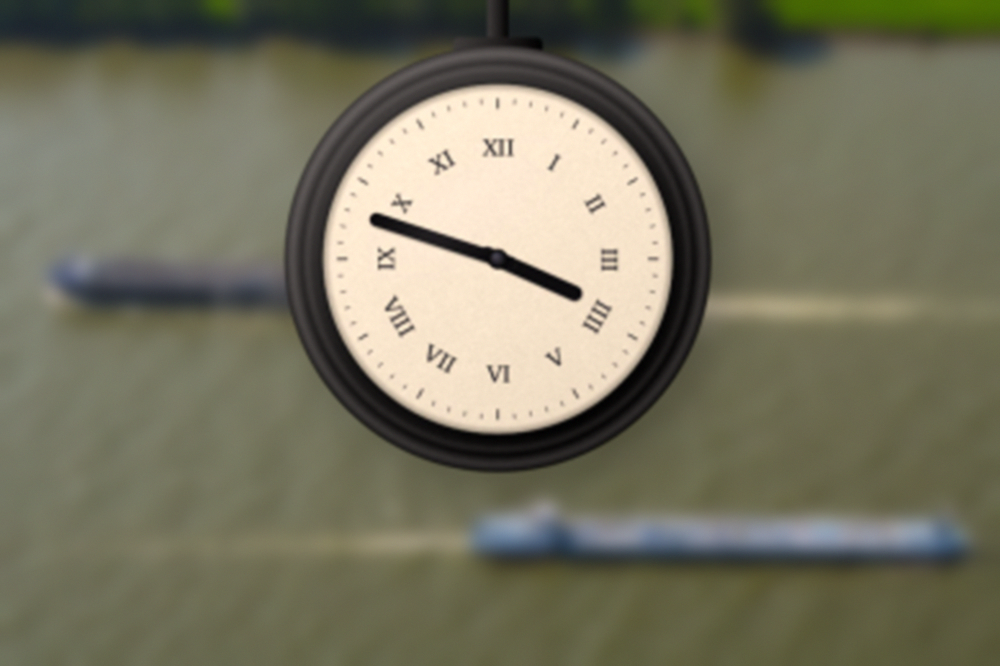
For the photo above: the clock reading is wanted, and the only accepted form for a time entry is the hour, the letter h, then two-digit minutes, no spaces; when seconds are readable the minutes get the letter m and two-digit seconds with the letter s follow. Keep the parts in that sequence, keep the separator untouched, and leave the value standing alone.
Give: 3h48
